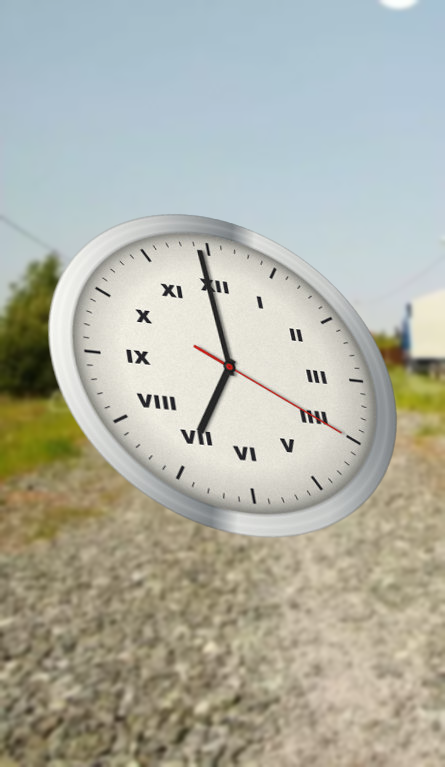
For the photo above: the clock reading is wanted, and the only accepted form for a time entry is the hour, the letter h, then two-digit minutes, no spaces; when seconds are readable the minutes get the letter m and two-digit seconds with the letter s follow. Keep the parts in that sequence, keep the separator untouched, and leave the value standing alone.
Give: 6h59m20s
